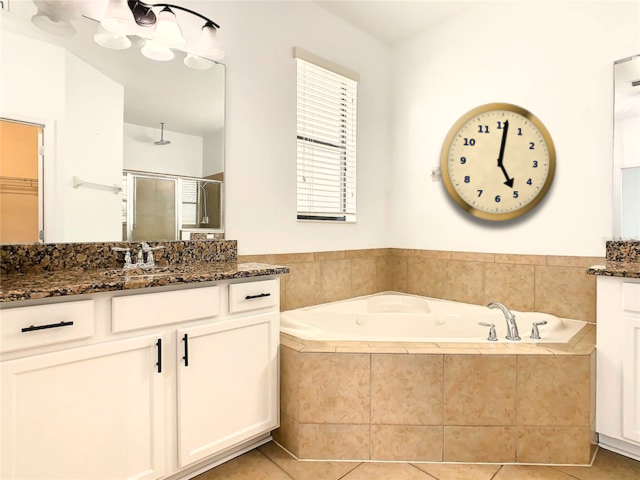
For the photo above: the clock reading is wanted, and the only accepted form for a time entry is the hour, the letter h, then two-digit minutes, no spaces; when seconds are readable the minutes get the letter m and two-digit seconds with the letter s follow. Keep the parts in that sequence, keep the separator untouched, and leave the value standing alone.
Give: 5h01
